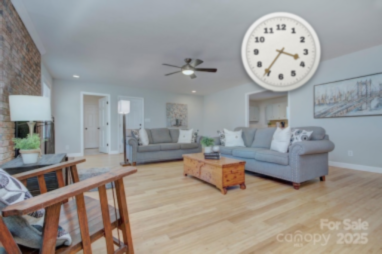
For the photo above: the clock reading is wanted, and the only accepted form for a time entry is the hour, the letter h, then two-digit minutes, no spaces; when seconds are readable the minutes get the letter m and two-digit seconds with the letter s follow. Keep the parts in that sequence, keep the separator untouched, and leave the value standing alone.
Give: 3h36
